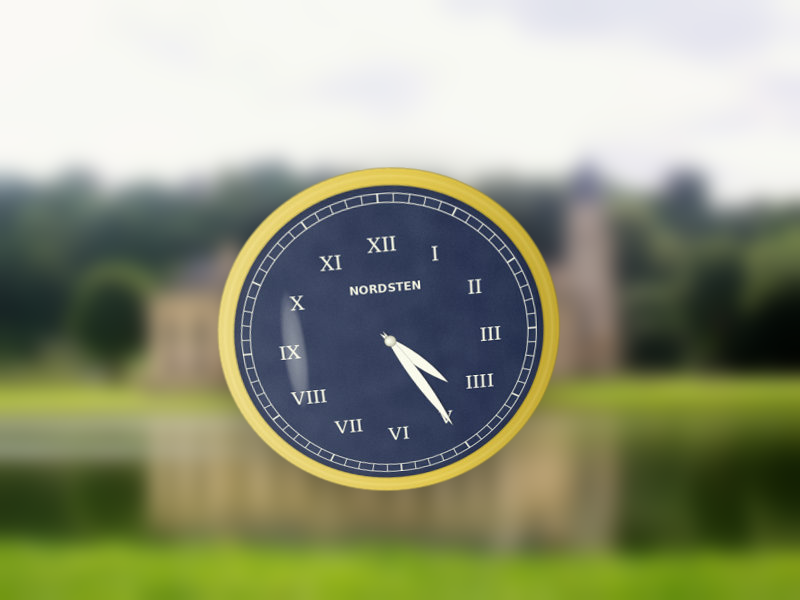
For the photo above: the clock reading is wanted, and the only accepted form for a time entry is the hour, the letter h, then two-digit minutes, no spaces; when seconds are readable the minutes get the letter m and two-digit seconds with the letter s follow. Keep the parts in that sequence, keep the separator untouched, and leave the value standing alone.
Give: 4h25
